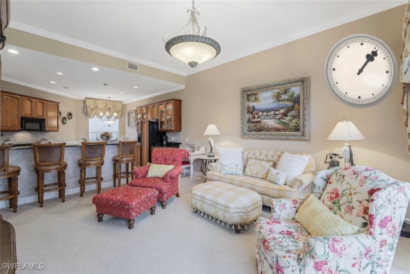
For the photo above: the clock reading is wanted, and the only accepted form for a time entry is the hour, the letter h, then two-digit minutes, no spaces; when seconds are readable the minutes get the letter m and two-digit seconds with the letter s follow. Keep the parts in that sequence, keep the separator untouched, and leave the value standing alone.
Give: 1h06
